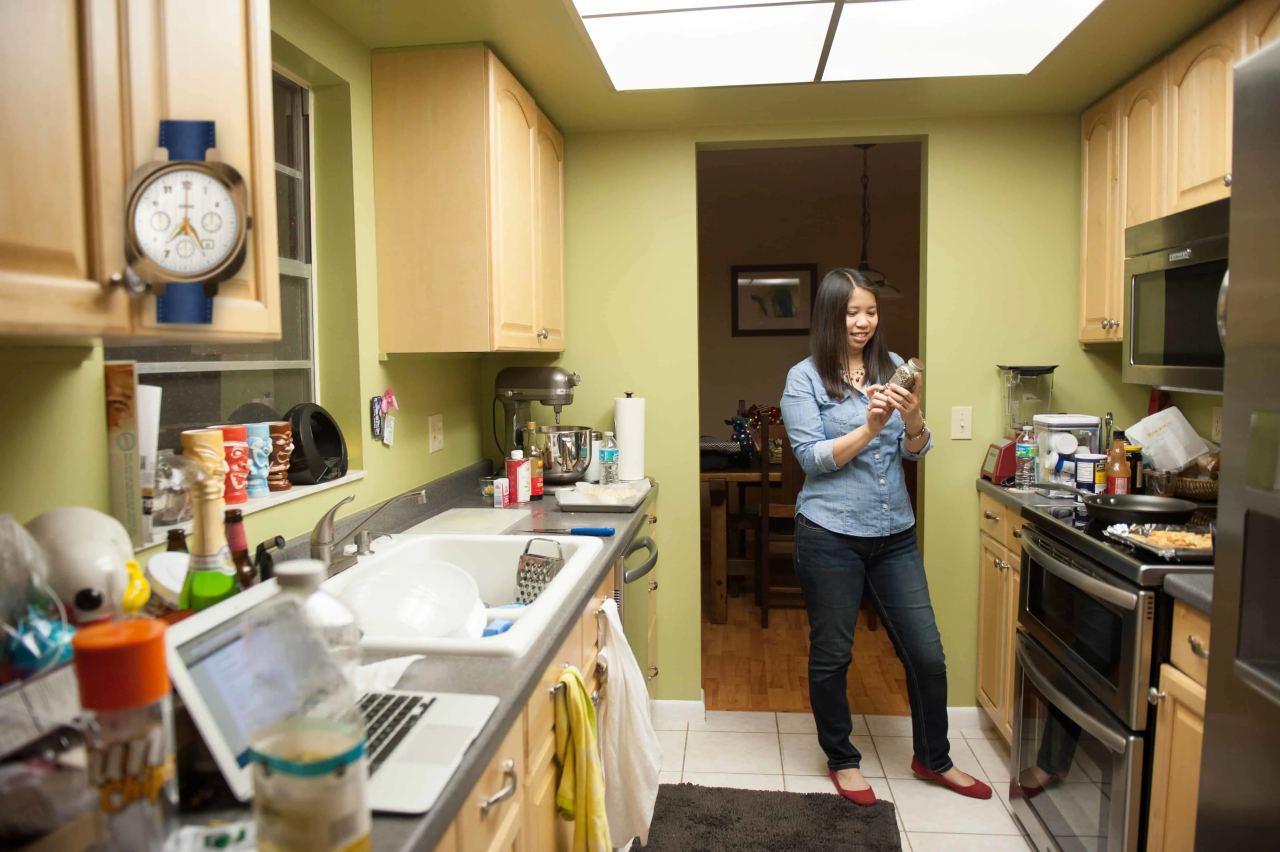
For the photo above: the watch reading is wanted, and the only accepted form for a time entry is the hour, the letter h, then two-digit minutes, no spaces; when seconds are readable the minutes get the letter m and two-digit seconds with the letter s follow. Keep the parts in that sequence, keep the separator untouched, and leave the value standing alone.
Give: 7h25
